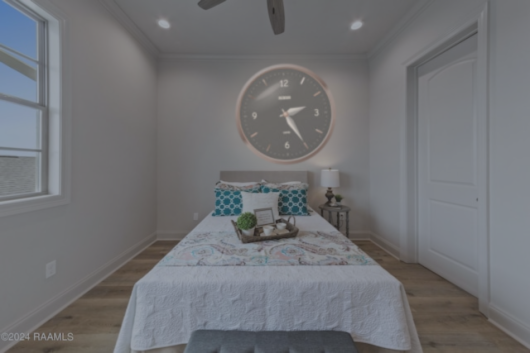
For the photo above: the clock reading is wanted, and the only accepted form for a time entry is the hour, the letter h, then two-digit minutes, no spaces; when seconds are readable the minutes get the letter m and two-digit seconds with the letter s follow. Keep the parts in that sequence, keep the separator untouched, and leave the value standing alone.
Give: 2h25
